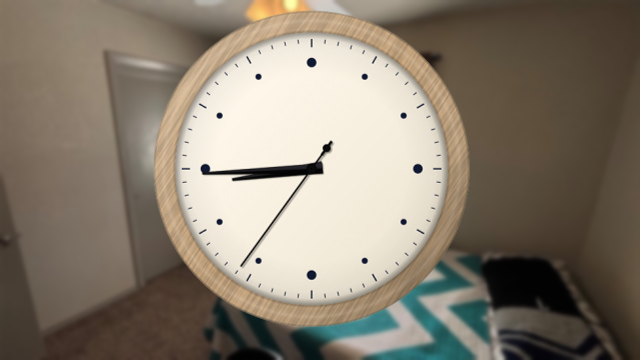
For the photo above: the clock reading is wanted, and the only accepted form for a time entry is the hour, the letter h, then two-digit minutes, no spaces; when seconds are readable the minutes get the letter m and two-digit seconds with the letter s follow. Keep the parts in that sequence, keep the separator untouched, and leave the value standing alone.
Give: 8h44m36s
